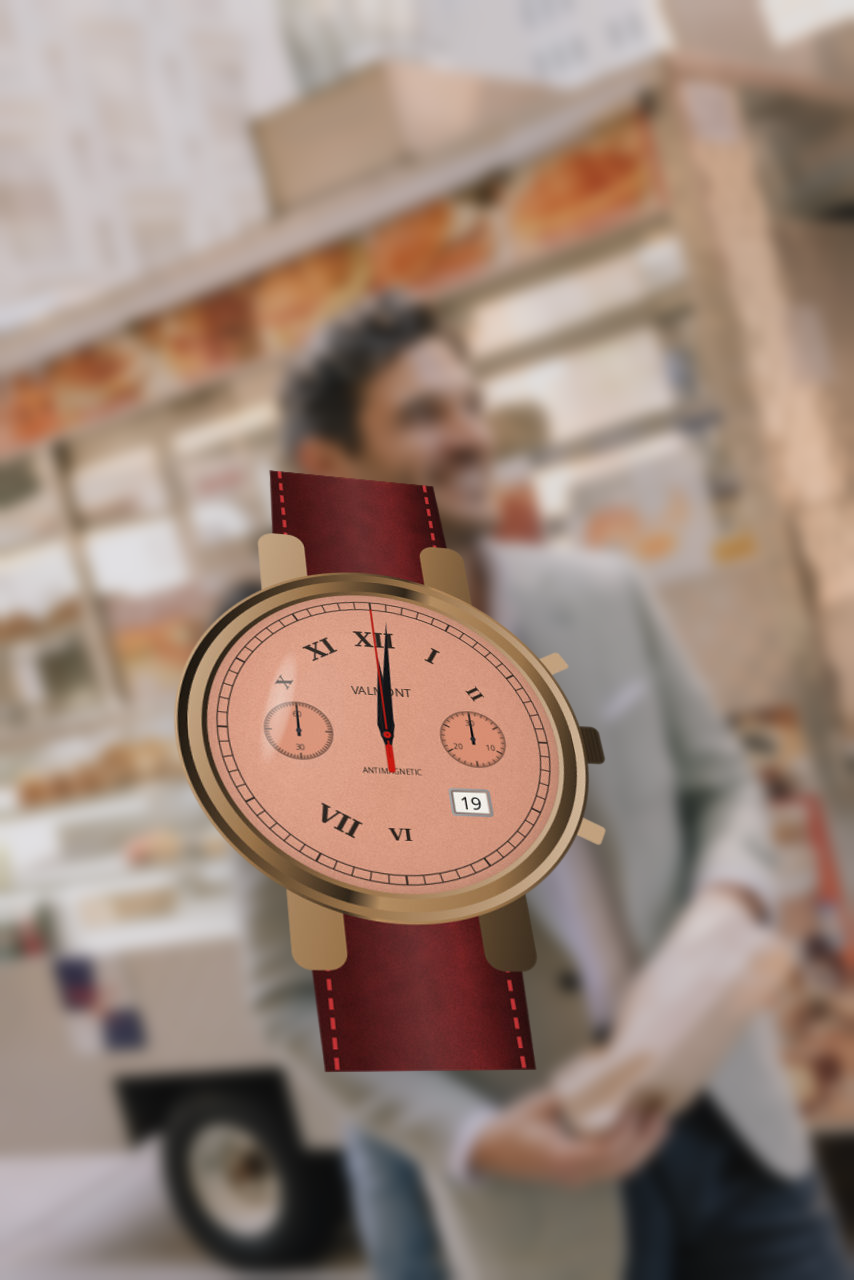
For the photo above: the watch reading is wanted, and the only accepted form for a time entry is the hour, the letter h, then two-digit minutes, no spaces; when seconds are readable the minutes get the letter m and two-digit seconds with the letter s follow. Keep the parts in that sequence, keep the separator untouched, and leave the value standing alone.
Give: 12h01
